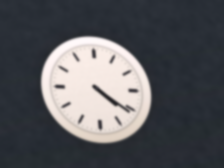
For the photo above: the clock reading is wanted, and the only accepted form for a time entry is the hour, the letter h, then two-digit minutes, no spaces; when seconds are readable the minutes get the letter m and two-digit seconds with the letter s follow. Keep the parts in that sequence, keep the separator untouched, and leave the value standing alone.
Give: 4h21
